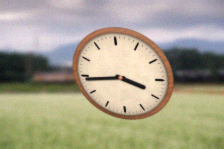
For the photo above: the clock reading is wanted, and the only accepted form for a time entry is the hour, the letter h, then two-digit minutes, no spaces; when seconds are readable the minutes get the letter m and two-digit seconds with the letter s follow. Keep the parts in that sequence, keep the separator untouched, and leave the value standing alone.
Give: 3h44
